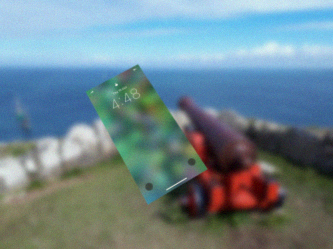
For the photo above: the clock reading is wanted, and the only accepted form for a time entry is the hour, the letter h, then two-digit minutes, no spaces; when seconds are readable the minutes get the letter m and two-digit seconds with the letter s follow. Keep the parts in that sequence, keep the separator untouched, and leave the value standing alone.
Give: 4h48
